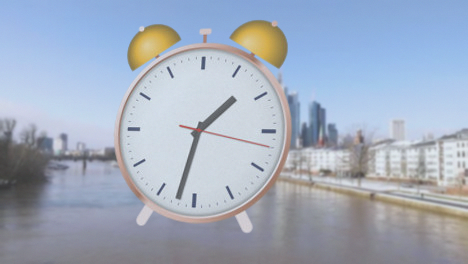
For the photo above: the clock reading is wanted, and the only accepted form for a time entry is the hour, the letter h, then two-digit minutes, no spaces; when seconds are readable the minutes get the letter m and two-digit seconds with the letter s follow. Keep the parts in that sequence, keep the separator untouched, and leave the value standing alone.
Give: 1h32m17s
